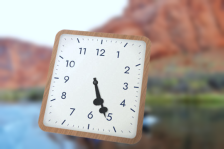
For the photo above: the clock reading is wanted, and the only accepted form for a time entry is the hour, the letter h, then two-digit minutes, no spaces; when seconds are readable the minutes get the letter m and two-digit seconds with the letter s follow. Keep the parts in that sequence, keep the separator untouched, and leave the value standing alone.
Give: 5h26
